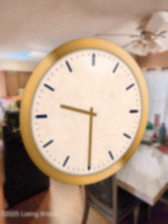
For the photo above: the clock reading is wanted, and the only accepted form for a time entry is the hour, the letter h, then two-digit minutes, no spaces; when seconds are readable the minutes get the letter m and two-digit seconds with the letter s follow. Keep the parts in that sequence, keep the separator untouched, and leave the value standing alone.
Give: 9h30
